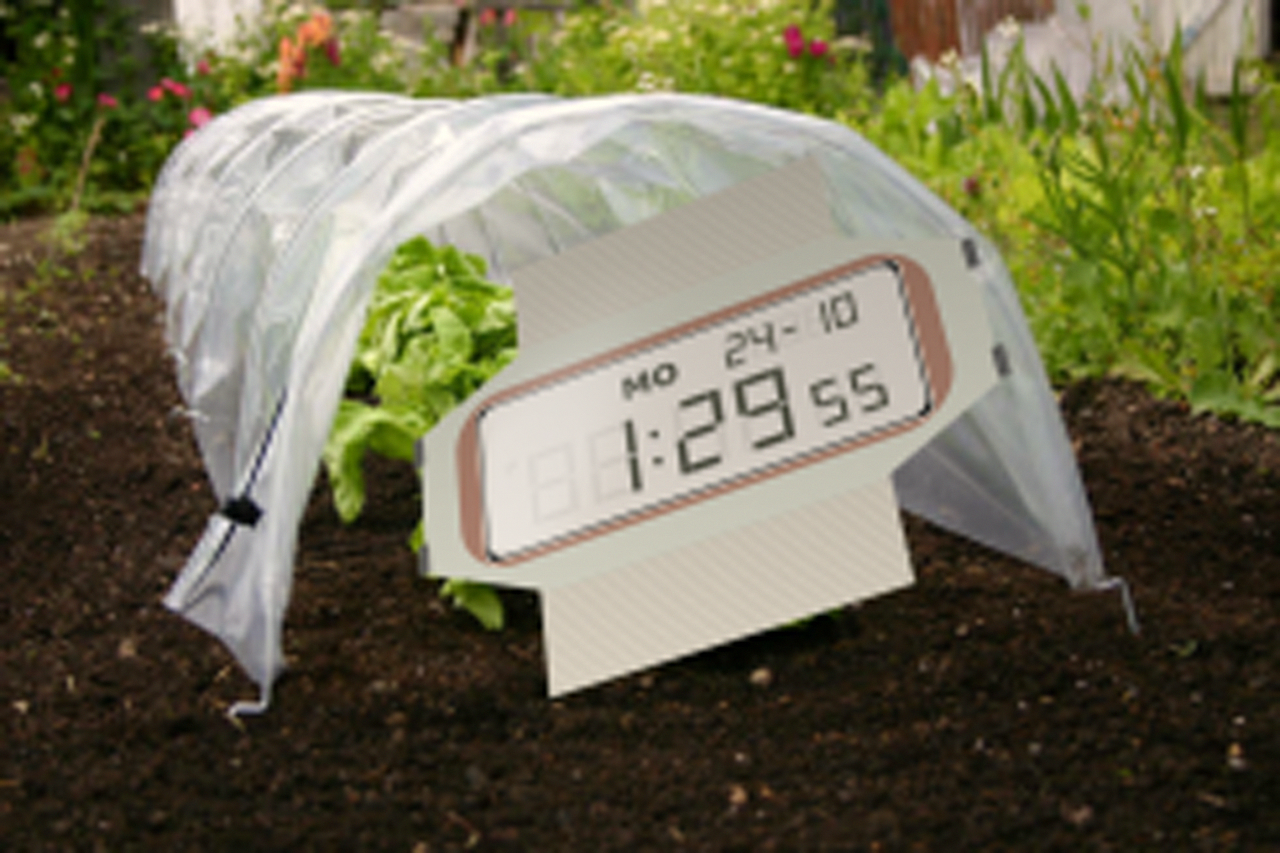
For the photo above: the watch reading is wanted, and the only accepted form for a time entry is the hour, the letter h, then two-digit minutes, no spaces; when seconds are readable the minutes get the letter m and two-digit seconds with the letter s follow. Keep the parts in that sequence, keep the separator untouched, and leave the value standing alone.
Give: 1h29m55s
